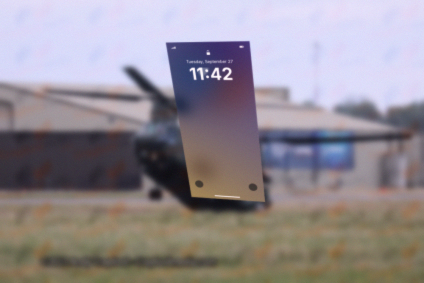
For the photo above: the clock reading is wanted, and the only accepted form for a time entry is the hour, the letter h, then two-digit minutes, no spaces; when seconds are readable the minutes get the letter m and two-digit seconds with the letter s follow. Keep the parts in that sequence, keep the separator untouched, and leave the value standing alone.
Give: 11h42
